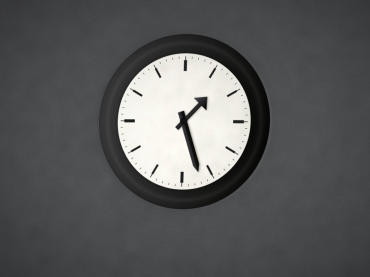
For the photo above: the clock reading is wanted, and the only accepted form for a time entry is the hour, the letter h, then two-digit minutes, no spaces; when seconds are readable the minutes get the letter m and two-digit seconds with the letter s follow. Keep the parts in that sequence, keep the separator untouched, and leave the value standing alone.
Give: 1h27
